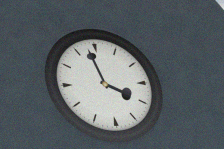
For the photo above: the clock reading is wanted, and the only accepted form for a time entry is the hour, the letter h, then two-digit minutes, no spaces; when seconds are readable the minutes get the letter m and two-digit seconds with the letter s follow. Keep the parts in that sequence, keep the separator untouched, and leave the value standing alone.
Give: 3h58
